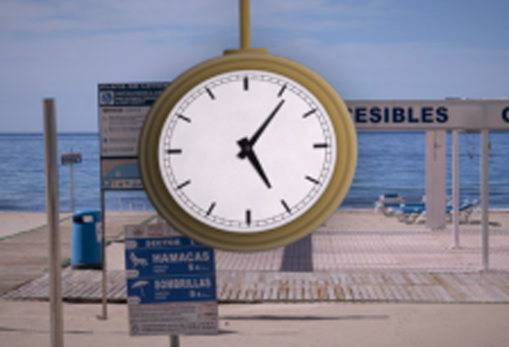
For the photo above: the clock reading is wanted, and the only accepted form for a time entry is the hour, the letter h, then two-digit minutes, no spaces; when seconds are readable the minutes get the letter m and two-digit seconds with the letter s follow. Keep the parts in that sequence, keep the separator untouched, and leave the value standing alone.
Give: 5h06
